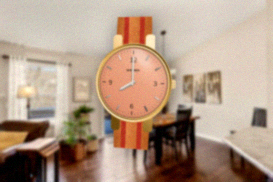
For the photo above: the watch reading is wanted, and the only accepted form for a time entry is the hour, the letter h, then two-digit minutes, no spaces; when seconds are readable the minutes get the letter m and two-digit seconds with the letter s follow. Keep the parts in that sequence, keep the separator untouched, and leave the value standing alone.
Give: 8h00
